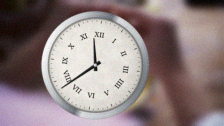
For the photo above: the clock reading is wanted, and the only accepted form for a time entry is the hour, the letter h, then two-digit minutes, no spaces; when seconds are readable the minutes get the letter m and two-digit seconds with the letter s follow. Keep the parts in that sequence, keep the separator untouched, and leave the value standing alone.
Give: 11h38
